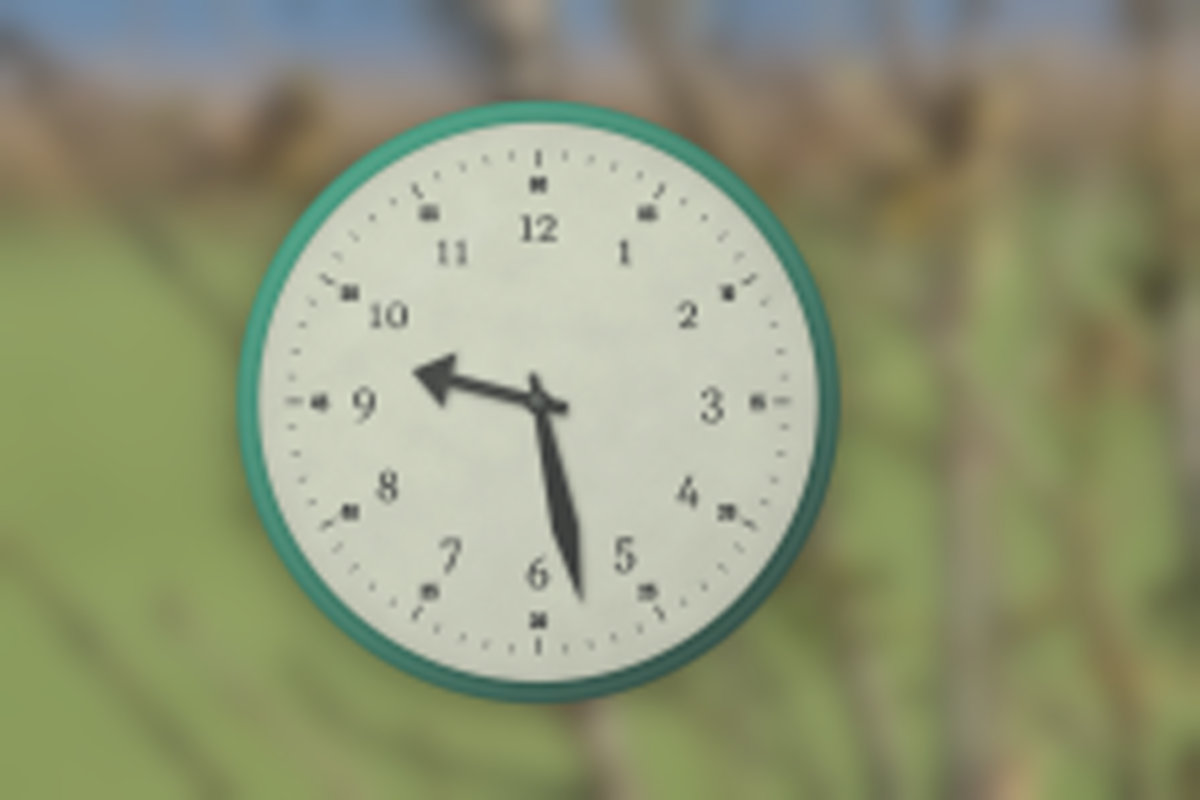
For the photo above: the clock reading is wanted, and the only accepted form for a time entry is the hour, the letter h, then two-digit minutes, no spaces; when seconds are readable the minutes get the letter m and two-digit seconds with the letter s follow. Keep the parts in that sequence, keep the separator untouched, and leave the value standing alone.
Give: 9h28
